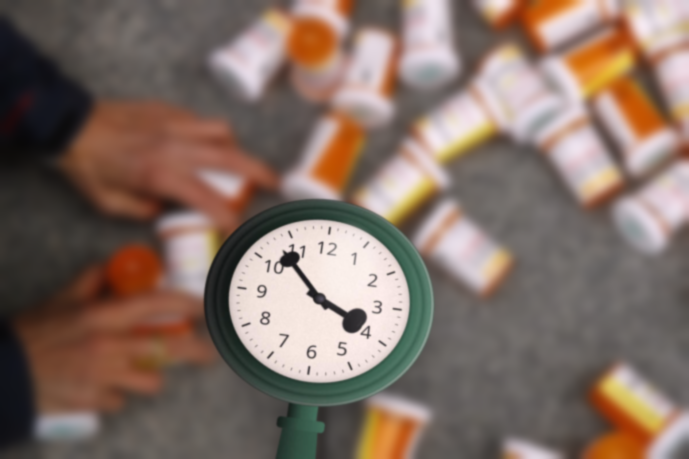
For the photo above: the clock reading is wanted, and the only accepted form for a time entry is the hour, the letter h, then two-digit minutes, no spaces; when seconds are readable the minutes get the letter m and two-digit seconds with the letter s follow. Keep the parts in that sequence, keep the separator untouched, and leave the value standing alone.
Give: 3h53
